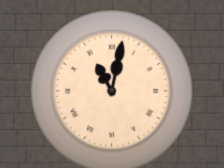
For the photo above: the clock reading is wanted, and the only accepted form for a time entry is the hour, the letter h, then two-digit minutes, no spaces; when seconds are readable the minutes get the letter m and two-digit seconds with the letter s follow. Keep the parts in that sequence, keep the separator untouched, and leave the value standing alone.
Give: 11h02
